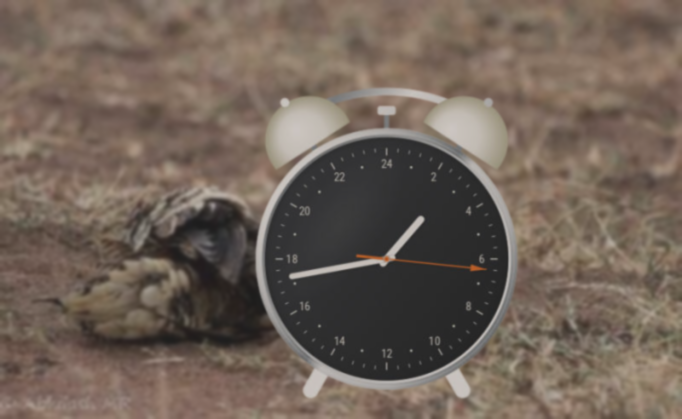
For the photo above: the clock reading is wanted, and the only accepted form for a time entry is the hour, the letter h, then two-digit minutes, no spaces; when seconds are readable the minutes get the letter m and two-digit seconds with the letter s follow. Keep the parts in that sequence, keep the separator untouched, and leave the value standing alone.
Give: 2h43m16s
